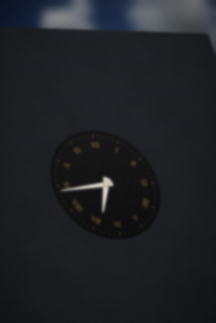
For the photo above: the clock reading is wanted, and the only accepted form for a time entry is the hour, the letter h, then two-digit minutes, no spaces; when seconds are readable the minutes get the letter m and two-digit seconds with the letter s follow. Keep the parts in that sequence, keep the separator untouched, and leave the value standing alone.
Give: 6h44
